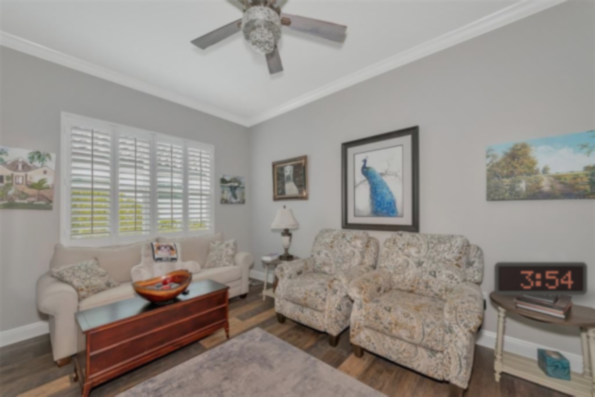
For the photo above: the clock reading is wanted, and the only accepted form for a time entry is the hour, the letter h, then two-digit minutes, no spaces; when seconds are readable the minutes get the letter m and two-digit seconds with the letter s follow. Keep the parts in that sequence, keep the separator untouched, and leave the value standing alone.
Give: 3h54
